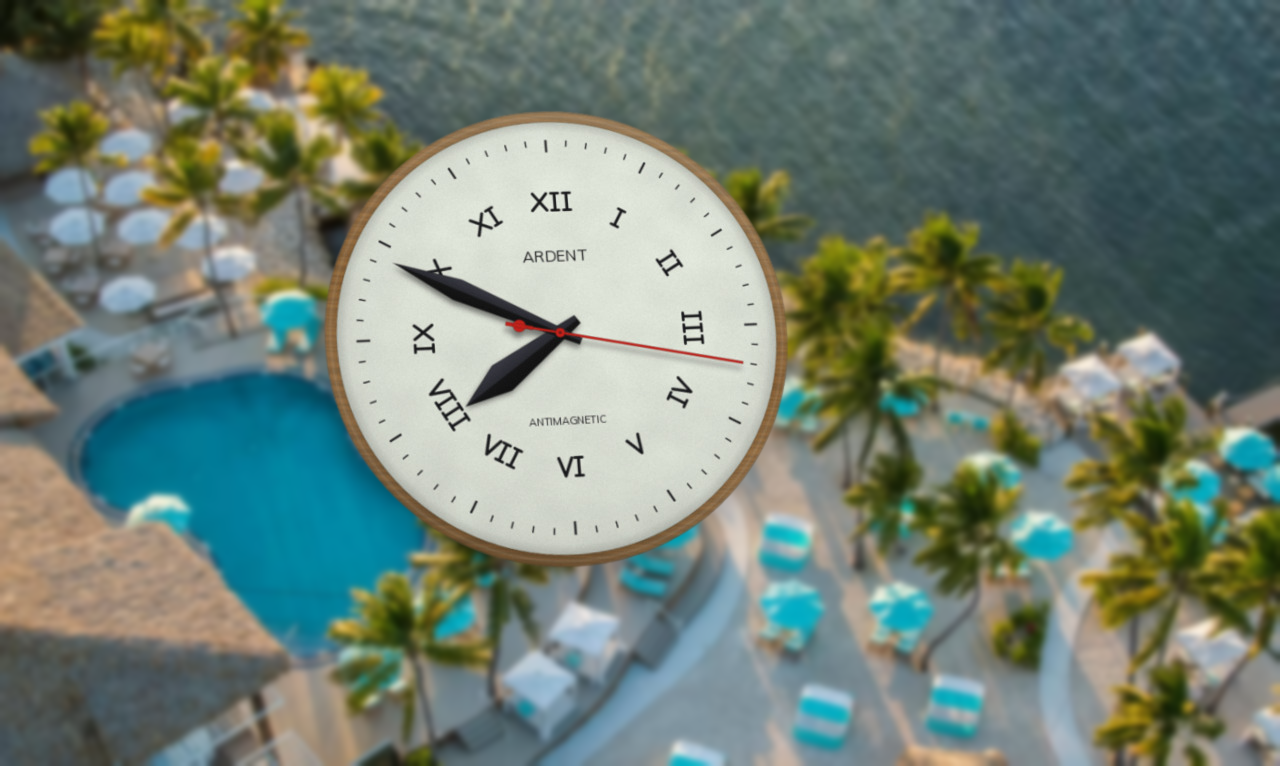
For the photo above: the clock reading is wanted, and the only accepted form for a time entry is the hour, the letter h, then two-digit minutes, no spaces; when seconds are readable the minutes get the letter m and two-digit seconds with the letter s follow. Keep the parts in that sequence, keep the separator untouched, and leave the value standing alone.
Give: 7h49m17s
